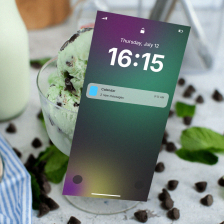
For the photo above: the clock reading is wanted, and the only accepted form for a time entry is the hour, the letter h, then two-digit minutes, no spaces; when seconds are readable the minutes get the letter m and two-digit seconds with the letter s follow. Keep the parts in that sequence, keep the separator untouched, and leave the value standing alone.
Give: 16h15
